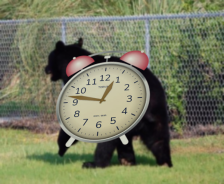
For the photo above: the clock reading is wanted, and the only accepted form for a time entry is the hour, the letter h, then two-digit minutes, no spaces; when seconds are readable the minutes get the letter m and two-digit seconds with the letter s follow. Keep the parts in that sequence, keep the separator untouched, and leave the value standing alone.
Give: 12h47
